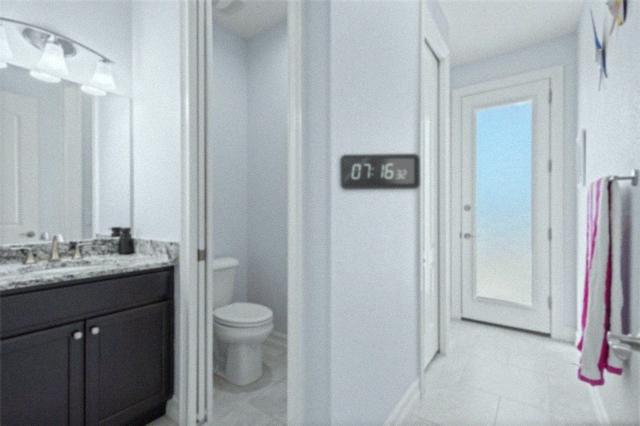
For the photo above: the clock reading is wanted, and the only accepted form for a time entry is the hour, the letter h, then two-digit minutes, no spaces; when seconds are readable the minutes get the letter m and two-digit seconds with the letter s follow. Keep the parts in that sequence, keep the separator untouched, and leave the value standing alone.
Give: 7h16
